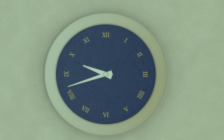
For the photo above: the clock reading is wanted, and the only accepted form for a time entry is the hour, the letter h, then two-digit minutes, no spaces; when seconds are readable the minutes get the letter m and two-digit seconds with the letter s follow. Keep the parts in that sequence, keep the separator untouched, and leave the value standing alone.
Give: 9h42
